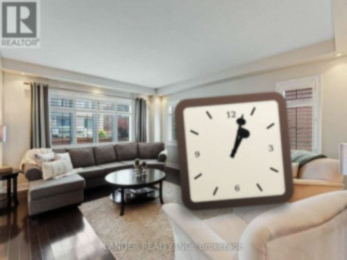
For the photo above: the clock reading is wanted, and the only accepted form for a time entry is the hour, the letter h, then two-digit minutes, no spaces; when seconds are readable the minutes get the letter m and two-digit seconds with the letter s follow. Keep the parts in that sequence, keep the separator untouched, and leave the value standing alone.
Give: 1h03
